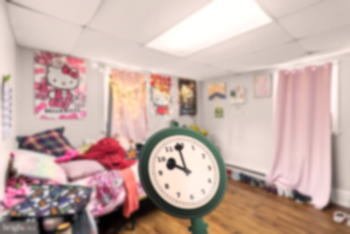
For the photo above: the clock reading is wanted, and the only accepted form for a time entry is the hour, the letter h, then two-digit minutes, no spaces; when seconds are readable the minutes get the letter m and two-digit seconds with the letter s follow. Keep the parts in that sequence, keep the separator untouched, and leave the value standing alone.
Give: 9h59
